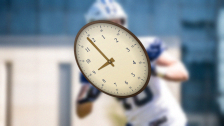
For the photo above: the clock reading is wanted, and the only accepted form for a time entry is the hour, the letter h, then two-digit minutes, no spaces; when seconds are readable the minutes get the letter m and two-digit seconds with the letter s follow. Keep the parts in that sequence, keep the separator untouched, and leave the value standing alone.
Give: 8h59
